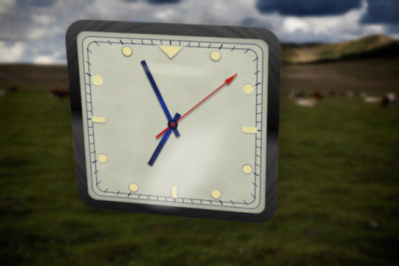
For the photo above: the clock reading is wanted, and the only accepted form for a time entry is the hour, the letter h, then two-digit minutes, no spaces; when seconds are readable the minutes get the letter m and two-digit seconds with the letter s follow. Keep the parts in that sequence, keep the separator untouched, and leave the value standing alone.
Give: 6h56m08s
